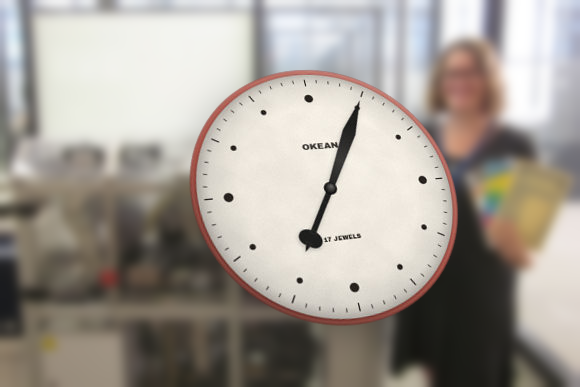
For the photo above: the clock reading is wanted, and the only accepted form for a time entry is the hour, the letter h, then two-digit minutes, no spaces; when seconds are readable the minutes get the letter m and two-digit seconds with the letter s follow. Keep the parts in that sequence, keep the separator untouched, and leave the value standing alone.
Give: 7h05
